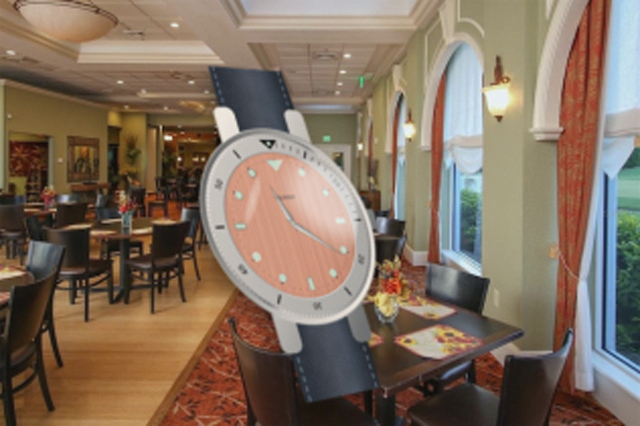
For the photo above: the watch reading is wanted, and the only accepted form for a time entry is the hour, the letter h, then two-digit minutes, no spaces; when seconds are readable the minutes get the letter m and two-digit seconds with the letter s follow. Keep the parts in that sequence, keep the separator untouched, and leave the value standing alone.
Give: 11h21
